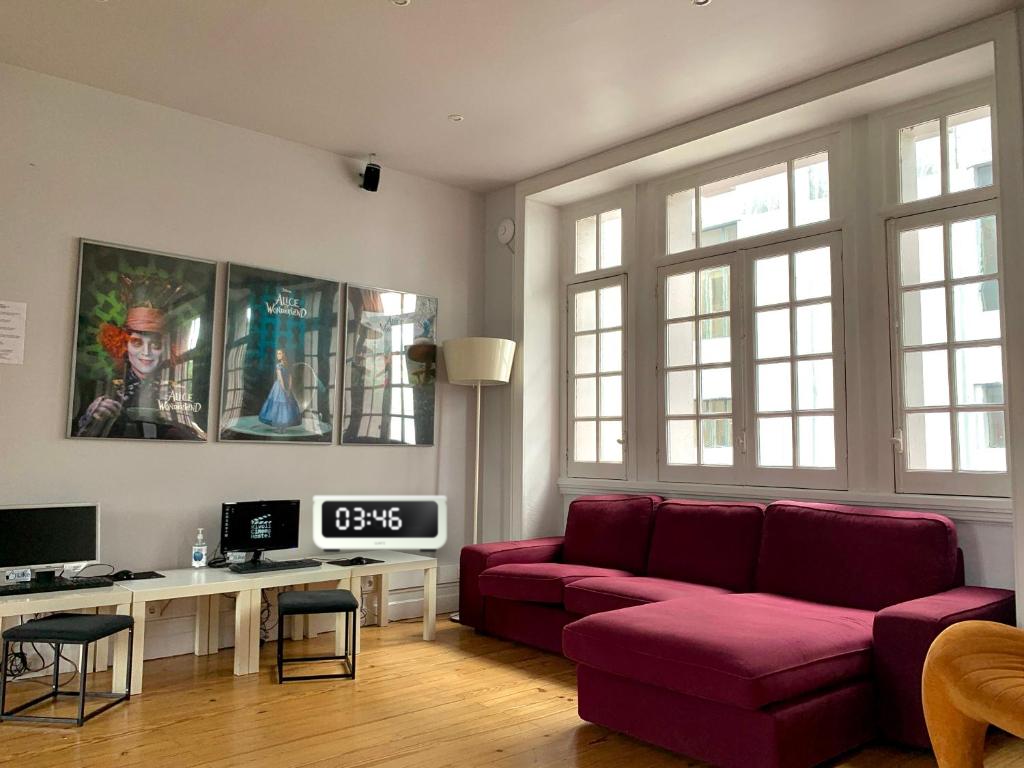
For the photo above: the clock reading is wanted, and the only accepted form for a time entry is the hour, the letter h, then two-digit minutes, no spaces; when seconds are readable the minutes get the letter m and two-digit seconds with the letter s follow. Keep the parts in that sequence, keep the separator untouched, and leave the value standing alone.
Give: 3h46
